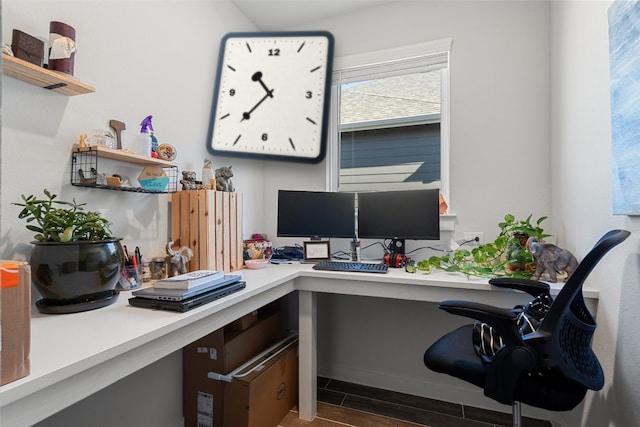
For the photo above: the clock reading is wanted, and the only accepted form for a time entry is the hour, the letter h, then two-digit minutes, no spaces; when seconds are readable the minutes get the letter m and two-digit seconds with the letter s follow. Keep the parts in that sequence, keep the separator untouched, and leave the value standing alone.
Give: 10h37
